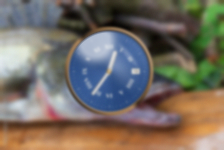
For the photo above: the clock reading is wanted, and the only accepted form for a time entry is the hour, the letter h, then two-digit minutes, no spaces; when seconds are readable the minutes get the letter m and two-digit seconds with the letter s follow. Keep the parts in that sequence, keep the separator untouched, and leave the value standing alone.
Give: 12h36
